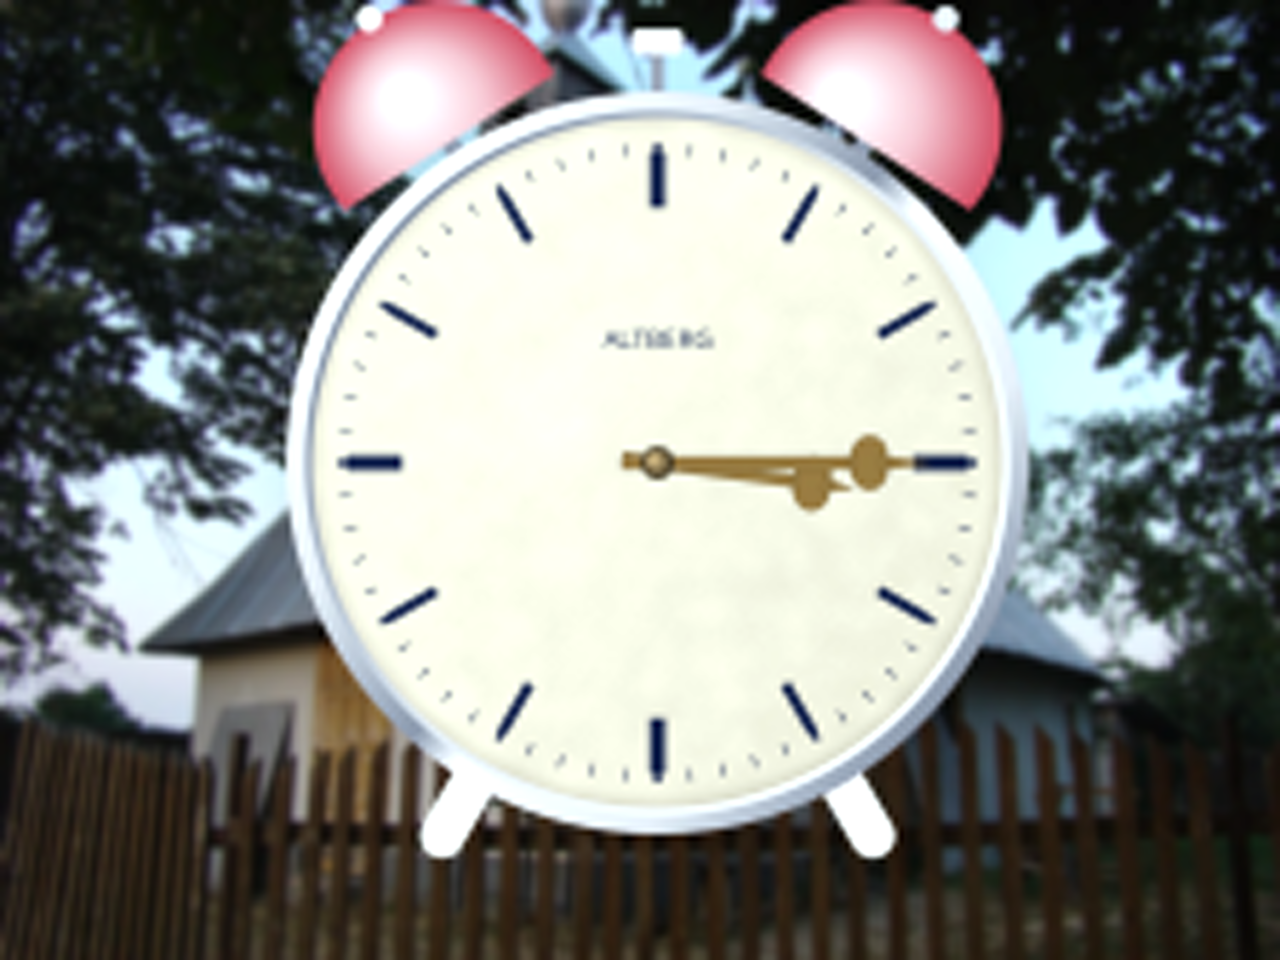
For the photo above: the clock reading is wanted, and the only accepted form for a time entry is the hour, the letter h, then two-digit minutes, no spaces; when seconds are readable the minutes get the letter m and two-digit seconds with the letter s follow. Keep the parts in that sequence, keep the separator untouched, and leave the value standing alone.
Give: 3h15
